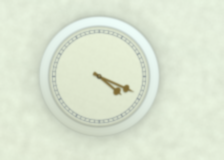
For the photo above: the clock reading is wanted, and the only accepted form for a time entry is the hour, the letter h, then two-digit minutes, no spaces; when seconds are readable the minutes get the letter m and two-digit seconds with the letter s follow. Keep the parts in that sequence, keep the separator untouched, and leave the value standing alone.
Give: 4h19
